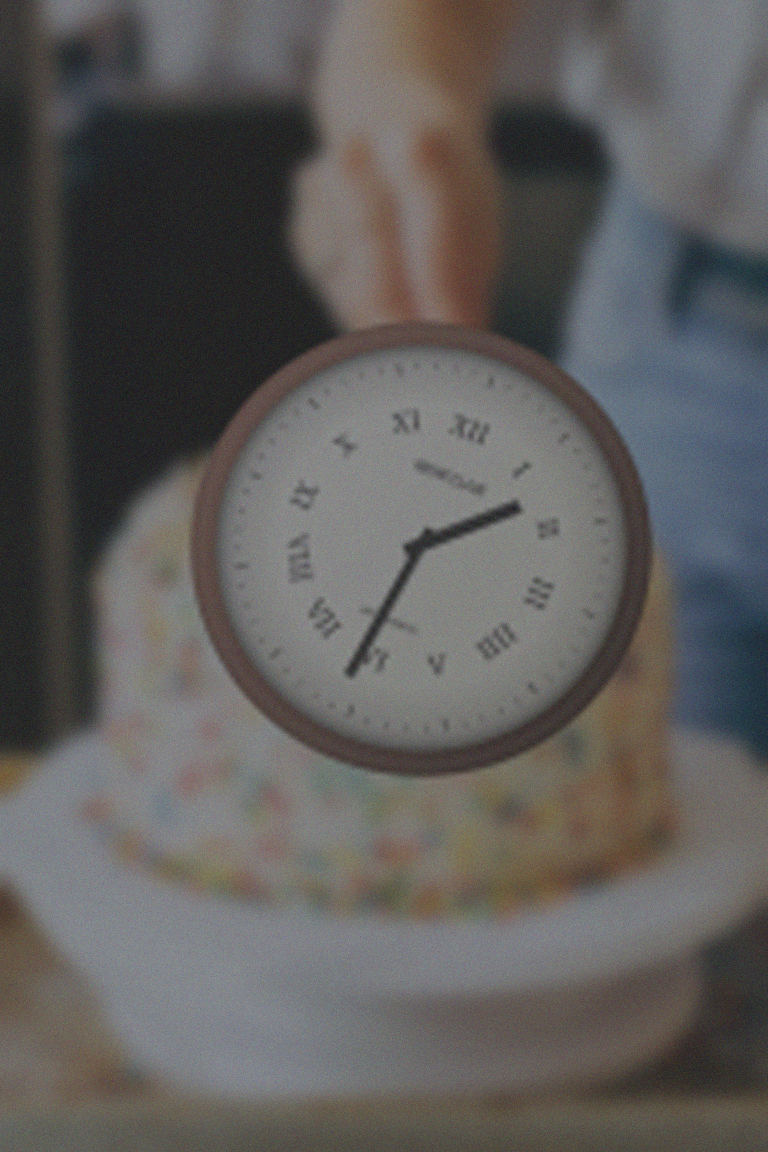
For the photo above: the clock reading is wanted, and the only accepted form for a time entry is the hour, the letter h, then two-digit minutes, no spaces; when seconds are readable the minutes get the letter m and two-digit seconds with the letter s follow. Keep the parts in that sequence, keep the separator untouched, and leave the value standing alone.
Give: 1h31
